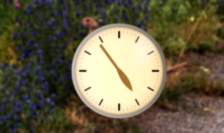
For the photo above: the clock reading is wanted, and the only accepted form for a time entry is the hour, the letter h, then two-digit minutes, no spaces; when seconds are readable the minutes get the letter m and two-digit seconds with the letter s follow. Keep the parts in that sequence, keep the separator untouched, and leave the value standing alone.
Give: 4h54
